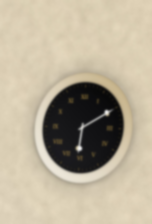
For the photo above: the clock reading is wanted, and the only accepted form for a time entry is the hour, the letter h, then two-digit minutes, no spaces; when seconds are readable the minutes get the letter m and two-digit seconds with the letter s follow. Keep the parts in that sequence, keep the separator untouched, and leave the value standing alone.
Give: 6h10
